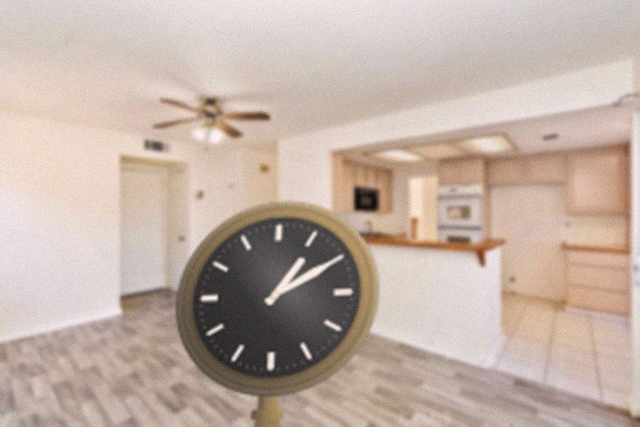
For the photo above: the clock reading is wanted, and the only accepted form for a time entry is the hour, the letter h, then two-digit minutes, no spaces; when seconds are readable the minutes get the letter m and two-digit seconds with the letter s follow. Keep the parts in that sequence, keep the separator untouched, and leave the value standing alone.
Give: 1h10
